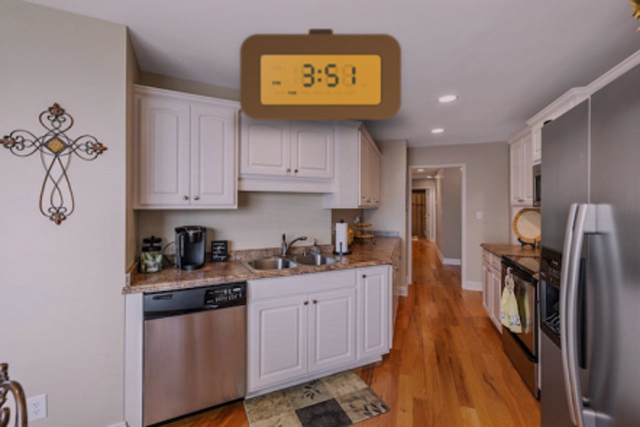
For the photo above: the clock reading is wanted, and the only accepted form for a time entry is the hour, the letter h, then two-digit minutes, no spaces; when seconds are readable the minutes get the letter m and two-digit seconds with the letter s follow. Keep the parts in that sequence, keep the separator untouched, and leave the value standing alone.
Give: 3h51
